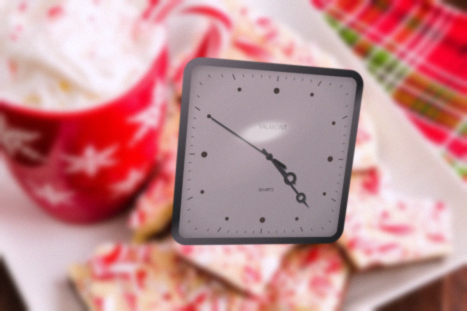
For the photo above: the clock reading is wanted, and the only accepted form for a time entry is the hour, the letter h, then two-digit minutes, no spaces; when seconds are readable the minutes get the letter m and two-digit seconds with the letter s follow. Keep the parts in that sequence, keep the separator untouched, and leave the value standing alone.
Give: 4h22m50s
